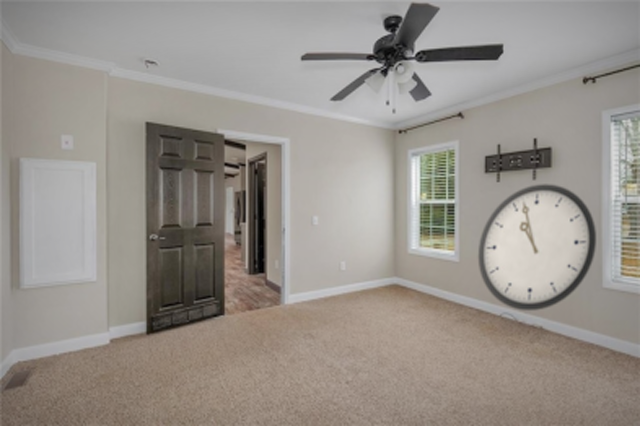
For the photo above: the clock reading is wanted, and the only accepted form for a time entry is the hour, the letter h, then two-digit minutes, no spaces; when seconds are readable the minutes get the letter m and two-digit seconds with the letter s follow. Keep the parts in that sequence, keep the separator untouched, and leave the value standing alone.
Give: 10h57
